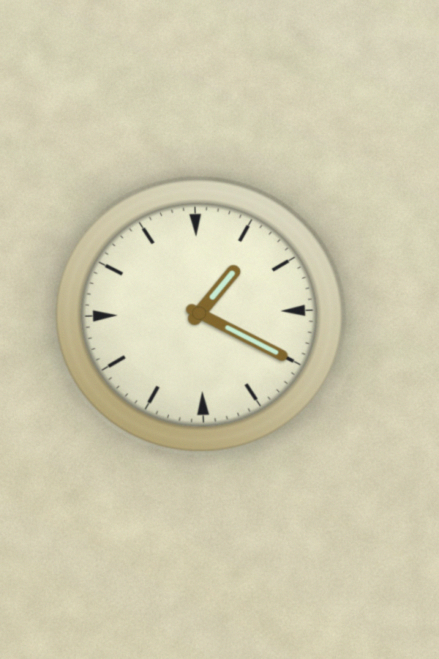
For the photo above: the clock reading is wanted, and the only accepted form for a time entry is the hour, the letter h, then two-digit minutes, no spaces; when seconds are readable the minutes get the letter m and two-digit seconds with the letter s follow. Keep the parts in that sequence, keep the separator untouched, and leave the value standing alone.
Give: 1h20
